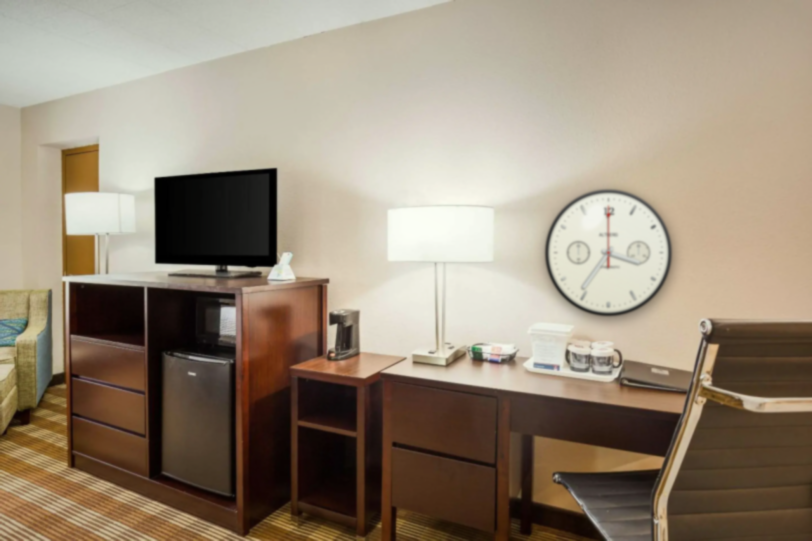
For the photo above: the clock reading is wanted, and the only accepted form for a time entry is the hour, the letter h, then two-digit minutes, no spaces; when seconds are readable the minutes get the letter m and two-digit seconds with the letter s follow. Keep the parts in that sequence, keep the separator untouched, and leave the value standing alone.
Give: 3h36
